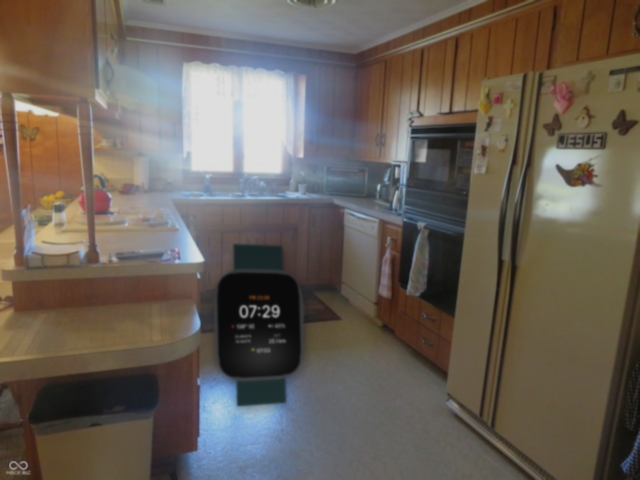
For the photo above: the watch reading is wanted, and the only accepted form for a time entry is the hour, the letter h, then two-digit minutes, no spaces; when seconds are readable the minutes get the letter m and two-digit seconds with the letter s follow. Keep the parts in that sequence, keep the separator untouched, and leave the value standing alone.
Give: 7h29
